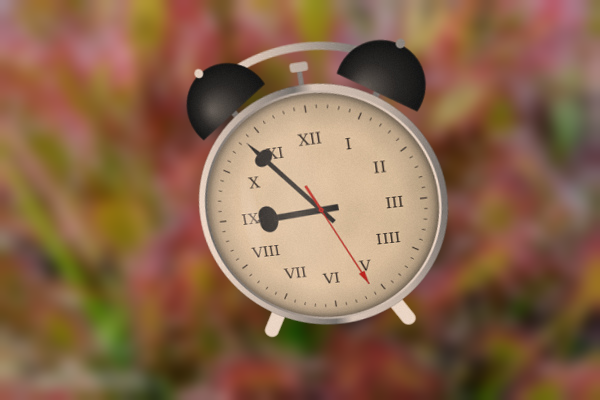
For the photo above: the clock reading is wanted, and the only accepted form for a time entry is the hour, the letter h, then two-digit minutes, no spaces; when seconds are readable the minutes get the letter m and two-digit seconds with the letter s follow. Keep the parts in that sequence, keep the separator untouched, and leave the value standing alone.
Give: 8h53m26s
